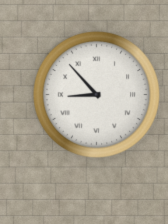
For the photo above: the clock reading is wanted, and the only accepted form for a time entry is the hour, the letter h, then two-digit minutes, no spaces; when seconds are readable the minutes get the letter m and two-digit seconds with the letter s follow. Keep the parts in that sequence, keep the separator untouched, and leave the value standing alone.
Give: 8h53
